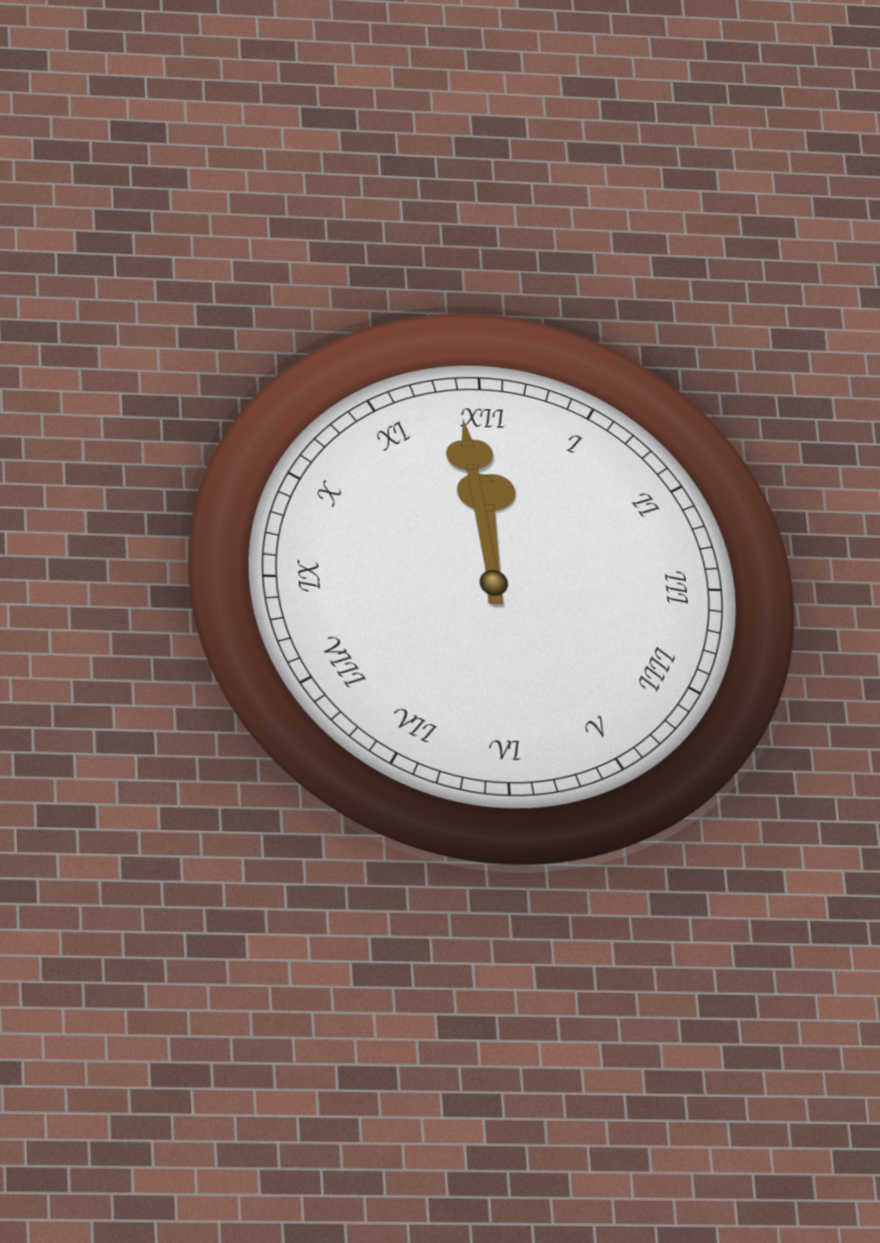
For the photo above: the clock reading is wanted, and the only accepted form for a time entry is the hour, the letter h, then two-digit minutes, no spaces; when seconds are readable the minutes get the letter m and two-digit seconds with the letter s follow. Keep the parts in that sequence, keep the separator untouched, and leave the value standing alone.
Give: 11h59
